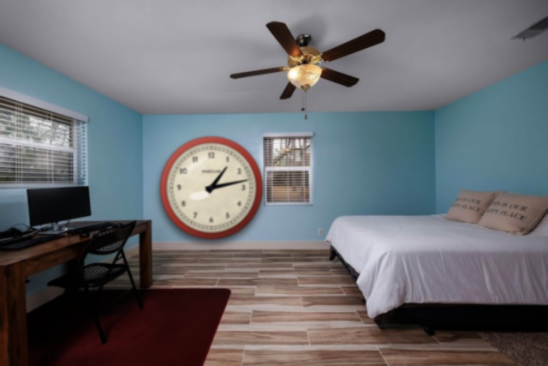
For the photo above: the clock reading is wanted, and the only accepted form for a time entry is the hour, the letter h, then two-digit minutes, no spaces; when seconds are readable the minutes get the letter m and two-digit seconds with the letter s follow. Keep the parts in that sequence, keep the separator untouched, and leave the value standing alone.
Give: 1h13
